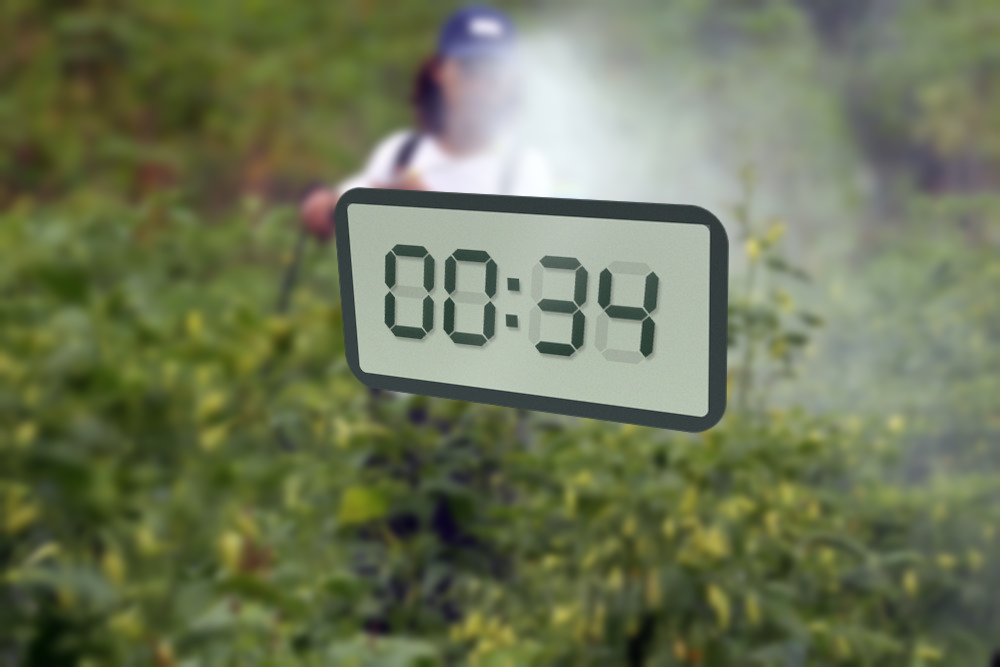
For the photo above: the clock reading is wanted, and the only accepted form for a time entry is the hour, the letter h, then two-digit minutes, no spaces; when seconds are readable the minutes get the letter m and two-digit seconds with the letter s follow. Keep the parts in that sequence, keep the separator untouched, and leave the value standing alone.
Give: 0h34
